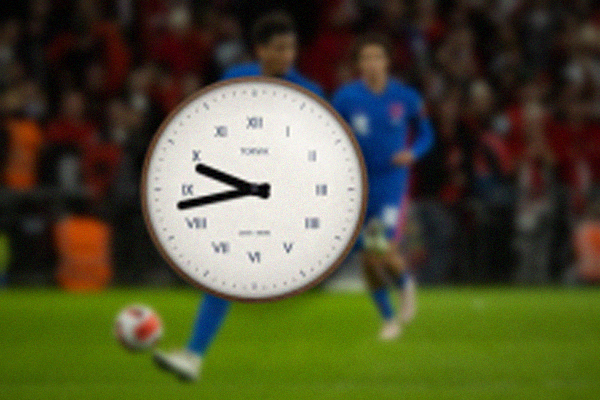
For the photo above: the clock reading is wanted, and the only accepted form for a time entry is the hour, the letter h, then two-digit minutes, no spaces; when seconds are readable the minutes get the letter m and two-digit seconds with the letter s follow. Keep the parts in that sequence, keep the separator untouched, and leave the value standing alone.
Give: 9h43
